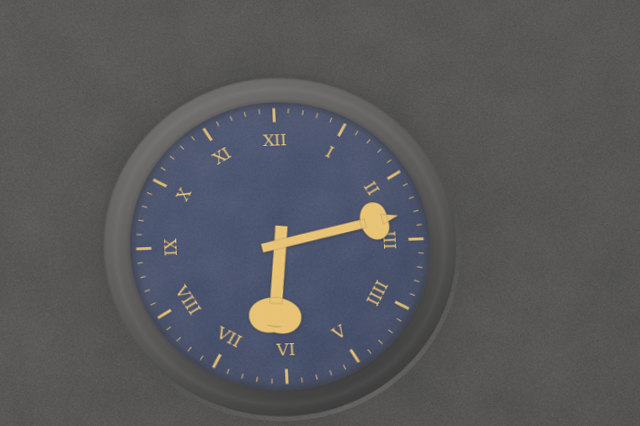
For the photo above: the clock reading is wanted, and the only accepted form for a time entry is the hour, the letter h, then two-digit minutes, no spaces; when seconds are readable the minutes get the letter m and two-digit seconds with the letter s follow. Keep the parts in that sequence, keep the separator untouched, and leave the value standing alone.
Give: 6h13
